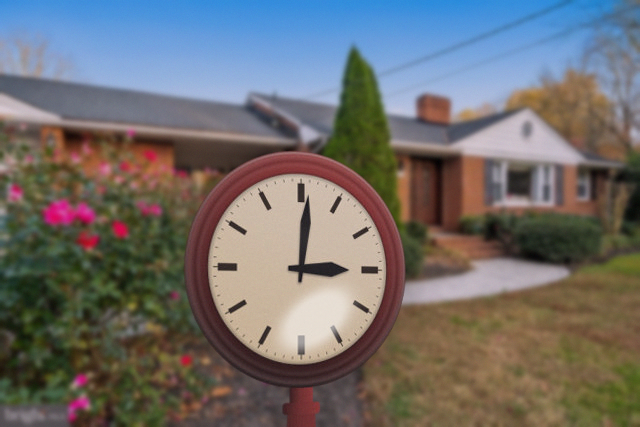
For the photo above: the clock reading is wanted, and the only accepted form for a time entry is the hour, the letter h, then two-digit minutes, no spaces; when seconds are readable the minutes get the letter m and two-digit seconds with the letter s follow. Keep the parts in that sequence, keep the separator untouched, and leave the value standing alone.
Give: 3h01
